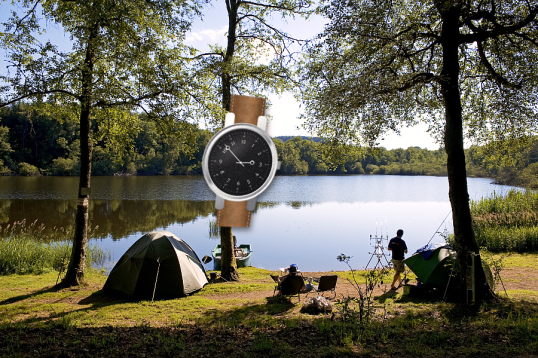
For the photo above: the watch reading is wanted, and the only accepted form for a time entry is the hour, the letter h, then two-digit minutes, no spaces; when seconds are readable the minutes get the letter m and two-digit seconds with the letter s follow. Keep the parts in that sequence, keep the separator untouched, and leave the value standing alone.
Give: 2h52
